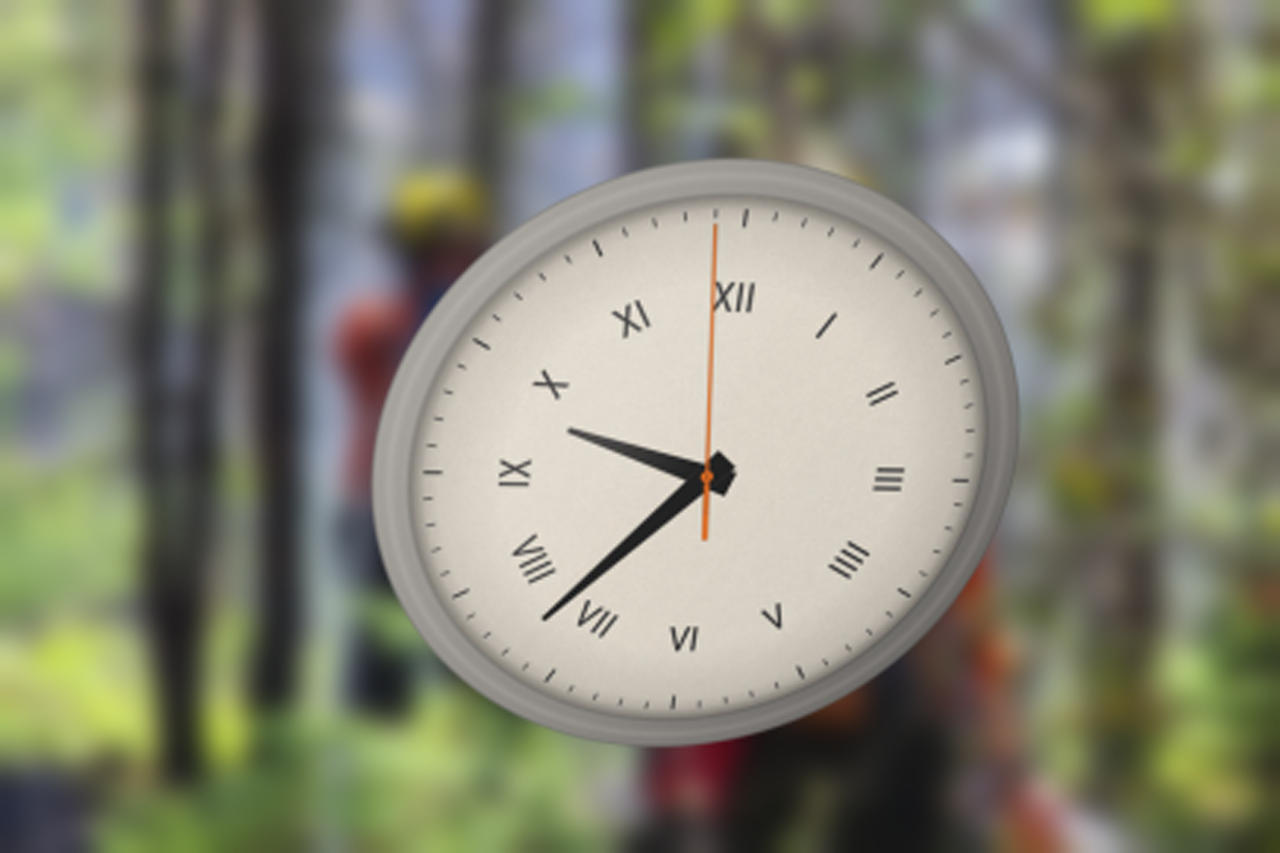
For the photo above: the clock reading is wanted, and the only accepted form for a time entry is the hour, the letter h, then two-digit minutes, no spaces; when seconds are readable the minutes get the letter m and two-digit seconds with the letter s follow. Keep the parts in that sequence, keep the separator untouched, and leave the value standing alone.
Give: 9h36m59s
